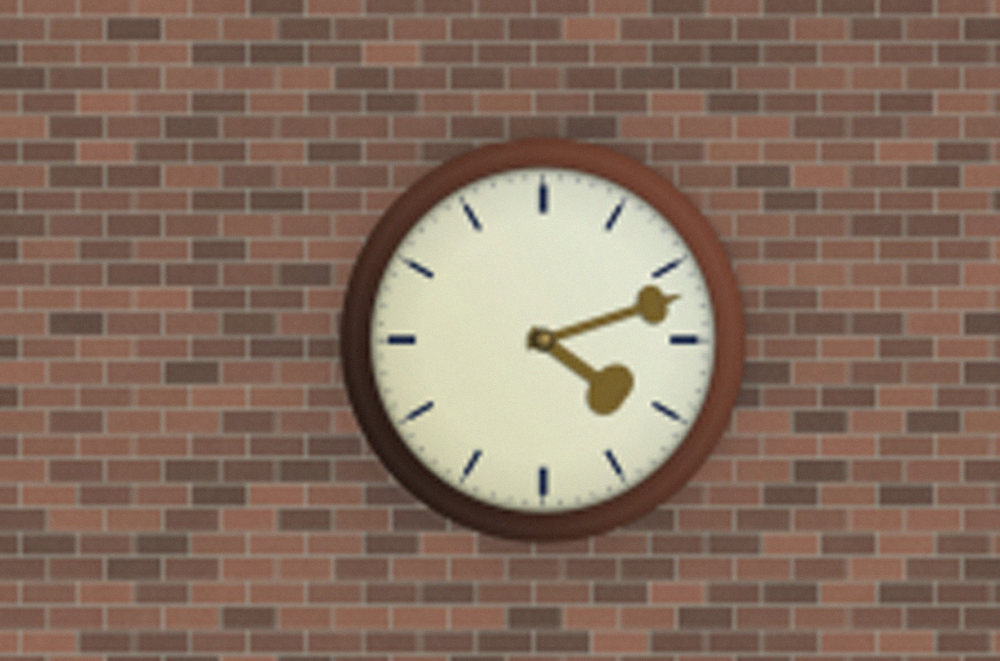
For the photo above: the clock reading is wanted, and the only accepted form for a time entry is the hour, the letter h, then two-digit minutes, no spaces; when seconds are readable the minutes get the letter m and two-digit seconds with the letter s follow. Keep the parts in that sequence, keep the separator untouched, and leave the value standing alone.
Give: 4h12
